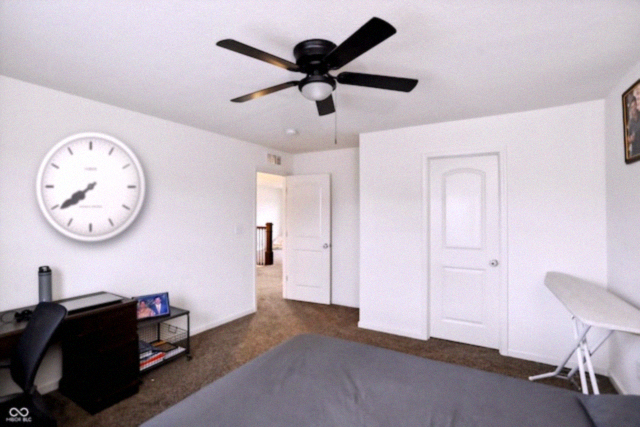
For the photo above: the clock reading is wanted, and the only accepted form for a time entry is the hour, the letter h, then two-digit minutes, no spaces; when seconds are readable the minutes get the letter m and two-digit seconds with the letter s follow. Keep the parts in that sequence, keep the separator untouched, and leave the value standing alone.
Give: 7h39
